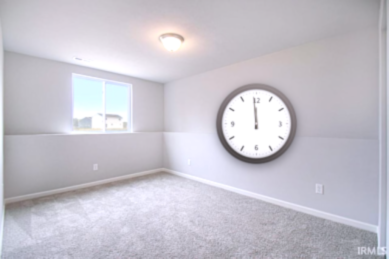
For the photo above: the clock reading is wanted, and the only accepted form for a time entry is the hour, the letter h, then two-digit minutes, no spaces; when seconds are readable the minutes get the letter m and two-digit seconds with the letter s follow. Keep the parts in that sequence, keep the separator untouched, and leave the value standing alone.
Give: 11h59
